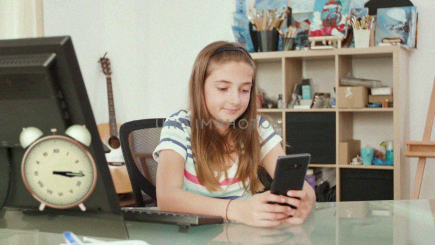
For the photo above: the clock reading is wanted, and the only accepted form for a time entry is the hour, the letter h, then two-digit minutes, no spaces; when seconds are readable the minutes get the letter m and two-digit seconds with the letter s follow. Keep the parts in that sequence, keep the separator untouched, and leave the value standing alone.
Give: 3h16
